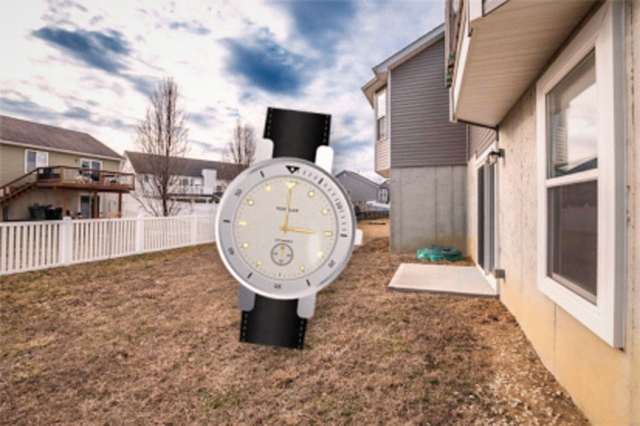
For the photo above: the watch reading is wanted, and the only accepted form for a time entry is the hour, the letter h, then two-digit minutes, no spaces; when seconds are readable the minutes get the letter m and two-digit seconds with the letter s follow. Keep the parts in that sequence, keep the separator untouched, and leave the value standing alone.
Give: 3h00
